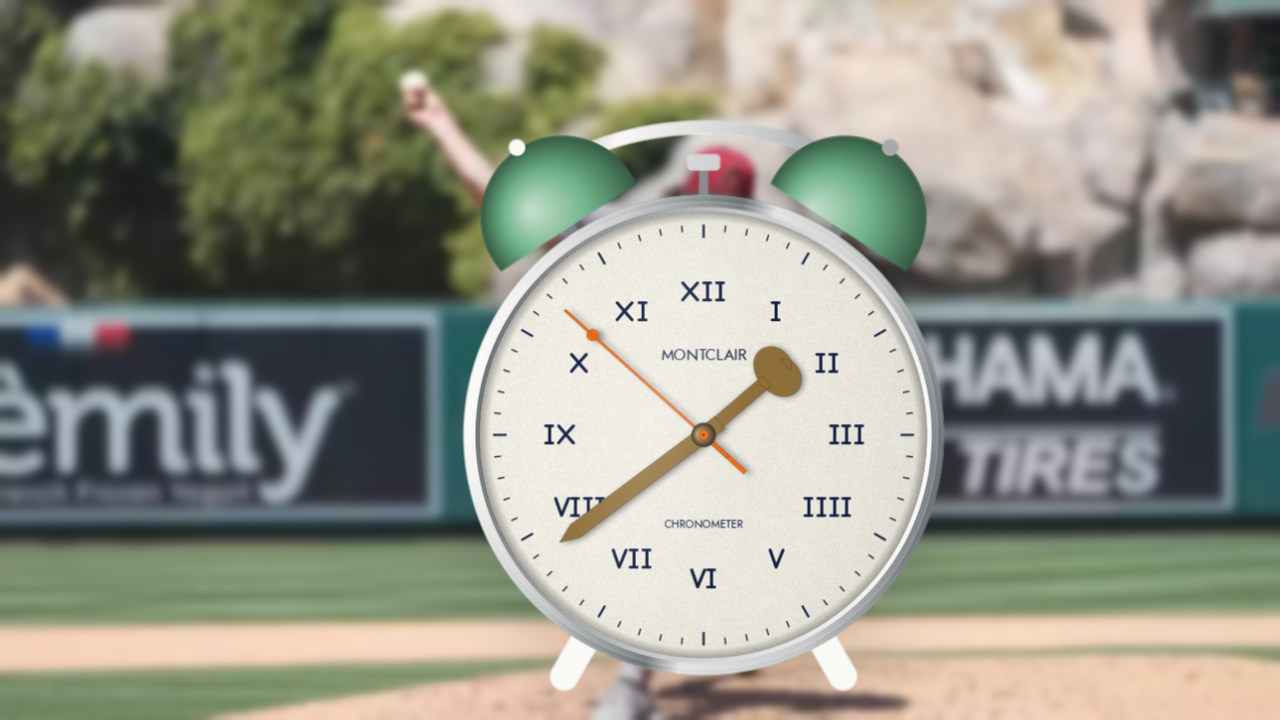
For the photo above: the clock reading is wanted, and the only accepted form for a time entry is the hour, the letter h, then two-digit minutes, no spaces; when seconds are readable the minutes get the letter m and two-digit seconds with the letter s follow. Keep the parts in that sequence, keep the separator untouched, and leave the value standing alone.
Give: 1h38m52s
